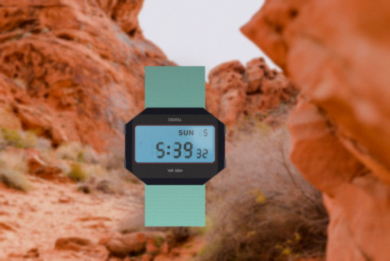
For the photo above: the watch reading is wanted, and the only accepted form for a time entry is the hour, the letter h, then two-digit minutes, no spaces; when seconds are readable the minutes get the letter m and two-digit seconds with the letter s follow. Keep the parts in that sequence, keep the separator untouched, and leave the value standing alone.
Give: 5h39m32s
